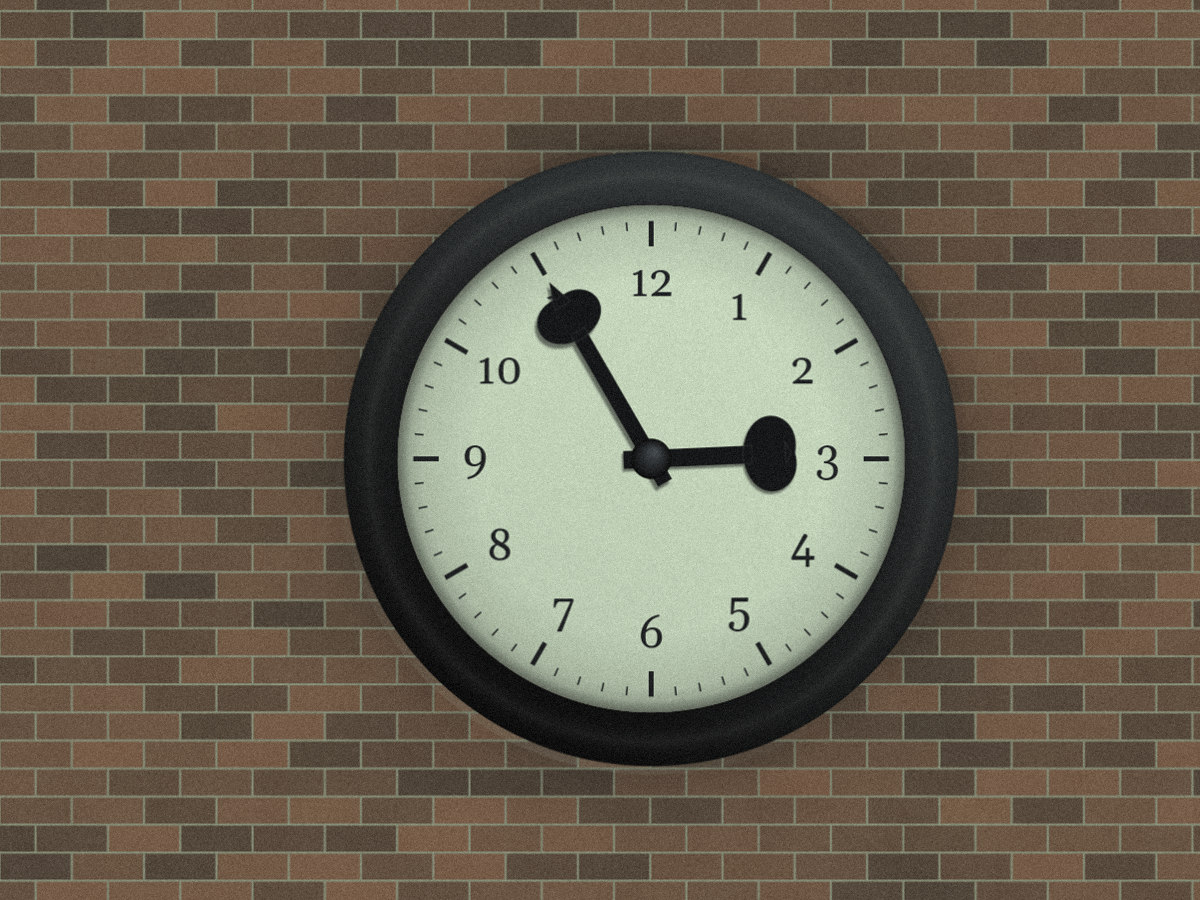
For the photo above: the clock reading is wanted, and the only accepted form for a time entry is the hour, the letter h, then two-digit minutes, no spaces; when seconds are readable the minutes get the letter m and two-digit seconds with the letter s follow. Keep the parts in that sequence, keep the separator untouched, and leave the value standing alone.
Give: 2h55
